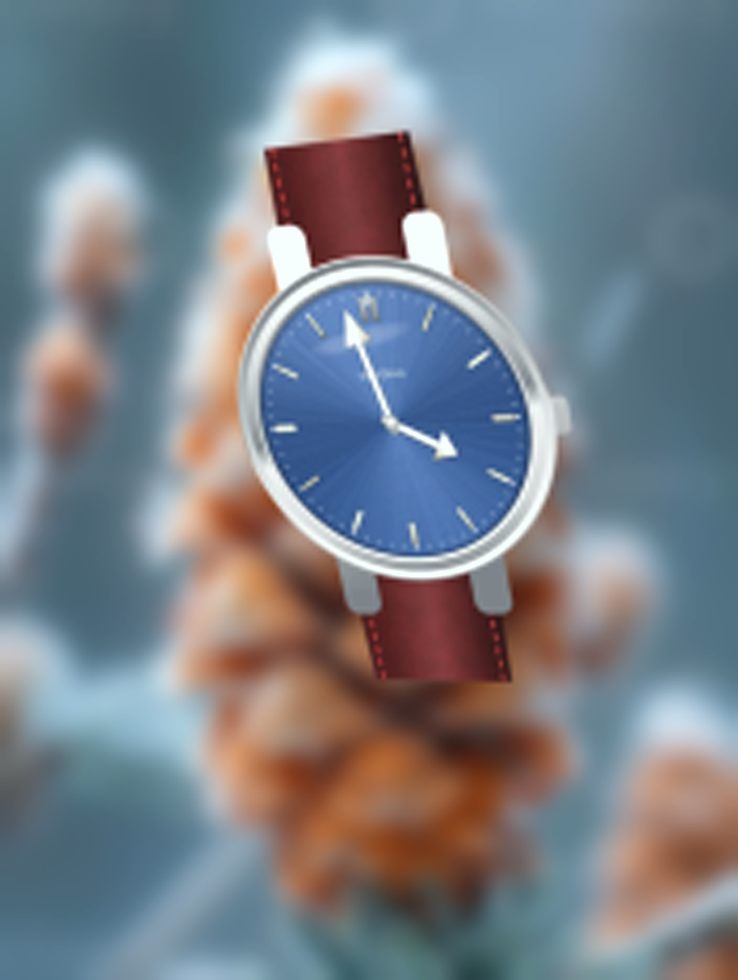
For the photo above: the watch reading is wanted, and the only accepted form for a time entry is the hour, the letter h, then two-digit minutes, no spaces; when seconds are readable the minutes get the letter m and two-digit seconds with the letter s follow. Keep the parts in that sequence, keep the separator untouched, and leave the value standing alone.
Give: 3h58
